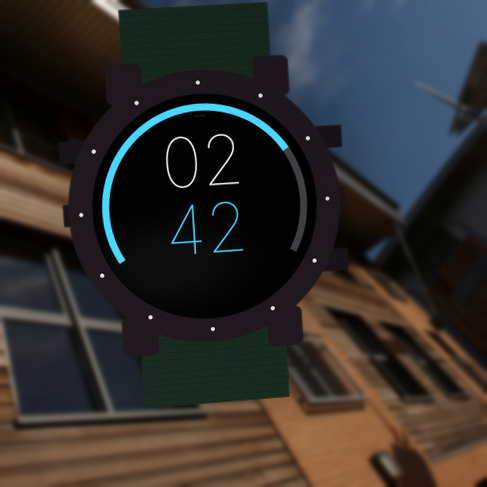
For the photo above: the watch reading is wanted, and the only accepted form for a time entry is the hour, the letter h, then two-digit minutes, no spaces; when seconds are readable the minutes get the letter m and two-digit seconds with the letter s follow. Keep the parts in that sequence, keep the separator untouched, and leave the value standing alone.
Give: 2h42
